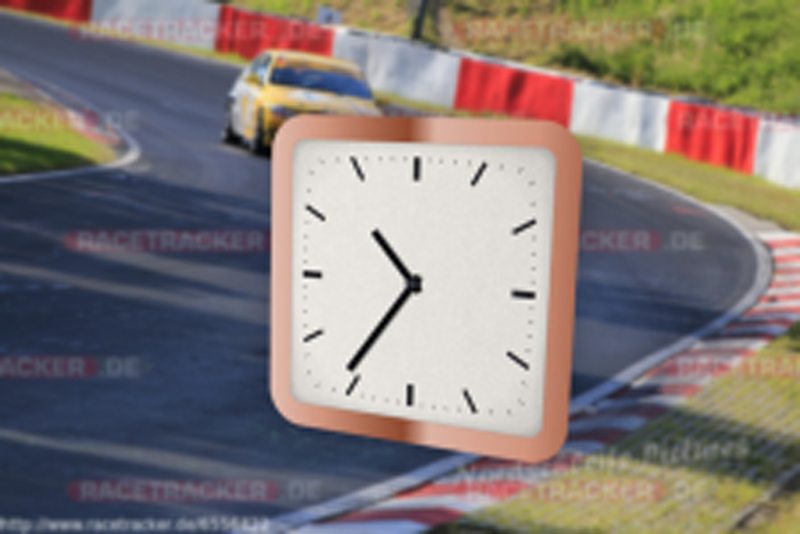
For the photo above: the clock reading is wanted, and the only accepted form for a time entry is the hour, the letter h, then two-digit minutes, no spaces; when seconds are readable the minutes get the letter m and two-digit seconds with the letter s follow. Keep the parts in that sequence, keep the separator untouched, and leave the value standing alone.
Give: 10h36
